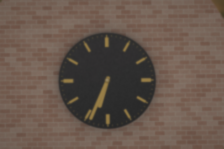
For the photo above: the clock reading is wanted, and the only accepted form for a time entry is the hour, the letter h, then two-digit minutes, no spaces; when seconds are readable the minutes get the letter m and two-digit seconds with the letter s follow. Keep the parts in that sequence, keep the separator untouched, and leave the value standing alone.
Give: 6h34
